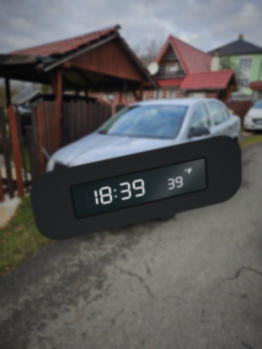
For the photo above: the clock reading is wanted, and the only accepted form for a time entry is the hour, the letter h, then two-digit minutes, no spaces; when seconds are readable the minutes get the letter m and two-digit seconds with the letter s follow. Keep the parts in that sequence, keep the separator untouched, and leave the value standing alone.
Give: 18h39
